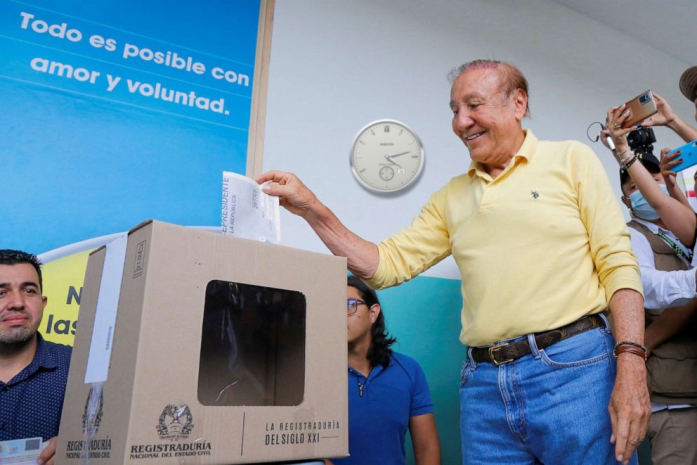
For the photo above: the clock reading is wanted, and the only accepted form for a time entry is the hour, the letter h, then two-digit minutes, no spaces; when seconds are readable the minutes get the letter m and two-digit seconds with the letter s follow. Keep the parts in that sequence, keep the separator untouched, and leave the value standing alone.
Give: 4h13
